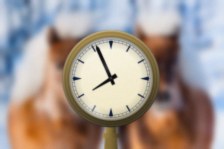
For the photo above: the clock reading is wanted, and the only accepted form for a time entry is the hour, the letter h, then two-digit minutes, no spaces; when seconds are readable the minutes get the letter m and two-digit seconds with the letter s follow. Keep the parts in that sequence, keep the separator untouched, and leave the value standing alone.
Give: 7h56
